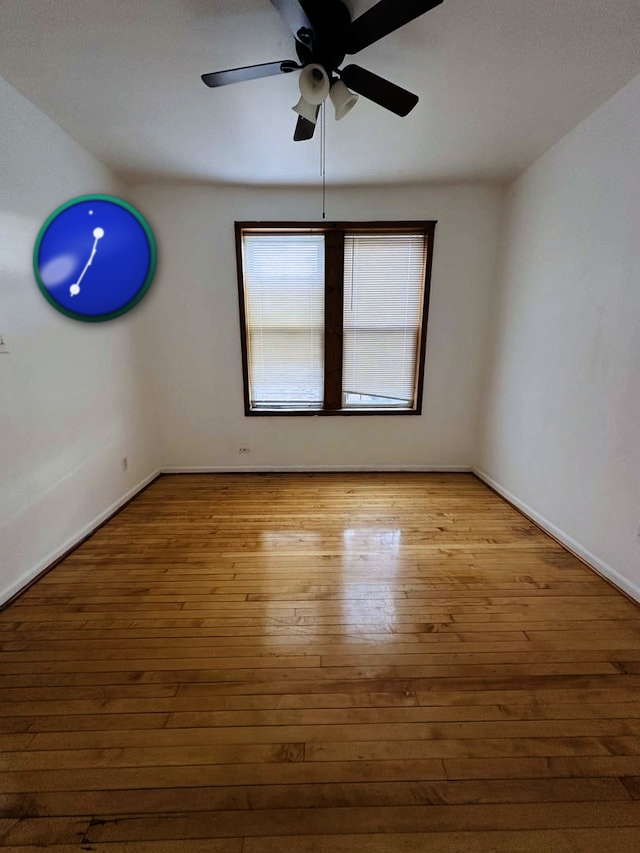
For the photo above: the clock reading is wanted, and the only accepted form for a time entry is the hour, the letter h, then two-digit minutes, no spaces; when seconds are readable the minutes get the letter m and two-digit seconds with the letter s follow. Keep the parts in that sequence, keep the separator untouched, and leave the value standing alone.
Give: 12h35
